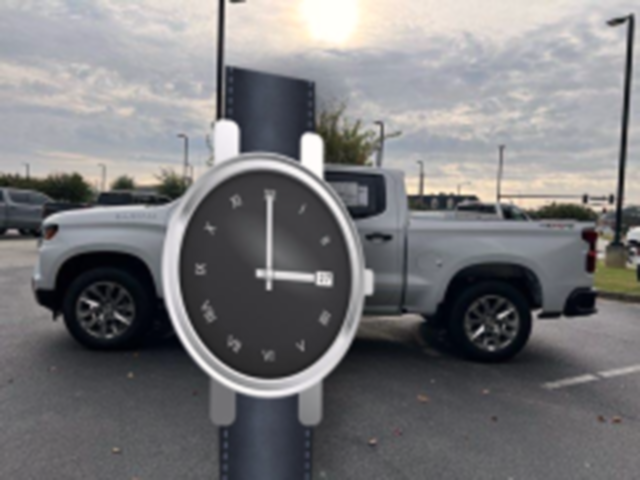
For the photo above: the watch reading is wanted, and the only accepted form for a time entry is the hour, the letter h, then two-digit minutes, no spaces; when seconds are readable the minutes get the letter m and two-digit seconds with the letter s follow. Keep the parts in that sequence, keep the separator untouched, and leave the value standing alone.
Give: 3h00
